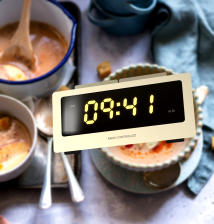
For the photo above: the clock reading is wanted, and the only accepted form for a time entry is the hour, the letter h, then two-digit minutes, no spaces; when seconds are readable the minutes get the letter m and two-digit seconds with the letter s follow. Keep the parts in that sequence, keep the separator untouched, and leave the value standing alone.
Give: 9h41
